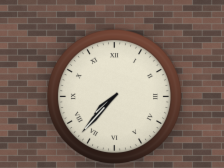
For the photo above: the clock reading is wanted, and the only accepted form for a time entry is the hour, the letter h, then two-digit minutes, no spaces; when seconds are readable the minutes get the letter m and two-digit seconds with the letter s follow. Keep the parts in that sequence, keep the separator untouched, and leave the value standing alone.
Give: 7h37
